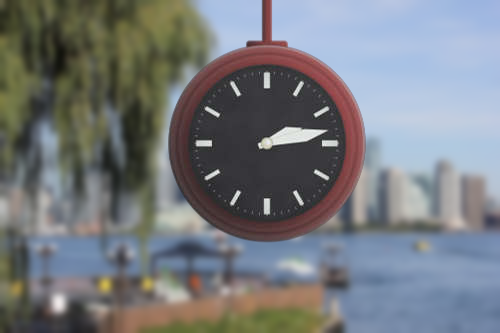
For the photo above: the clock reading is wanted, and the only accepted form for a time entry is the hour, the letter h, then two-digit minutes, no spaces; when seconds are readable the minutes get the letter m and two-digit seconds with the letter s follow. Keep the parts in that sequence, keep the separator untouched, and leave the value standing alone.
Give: 2h13
